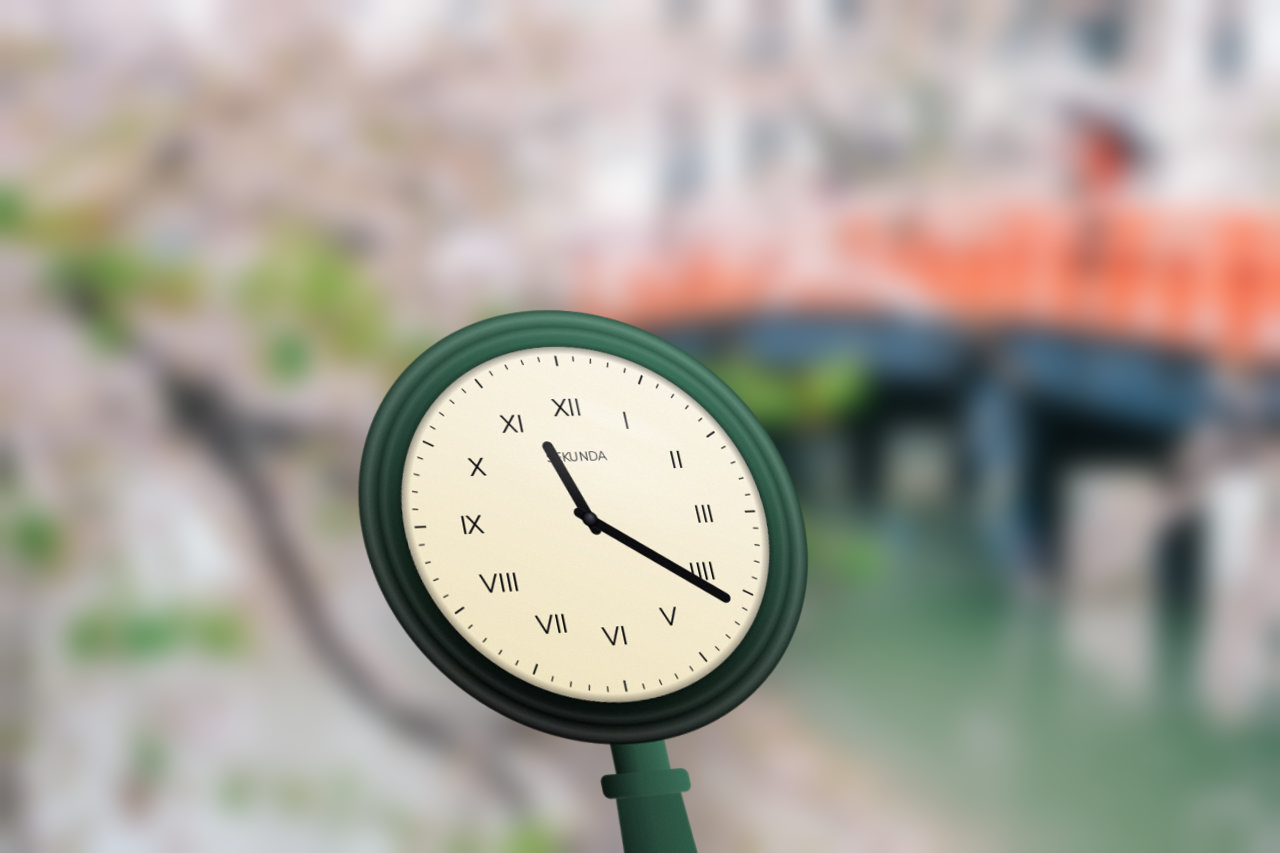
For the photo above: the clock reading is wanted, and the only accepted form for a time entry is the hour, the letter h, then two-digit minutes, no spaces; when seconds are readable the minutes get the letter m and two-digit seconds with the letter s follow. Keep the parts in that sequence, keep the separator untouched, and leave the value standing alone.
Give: 11h21
